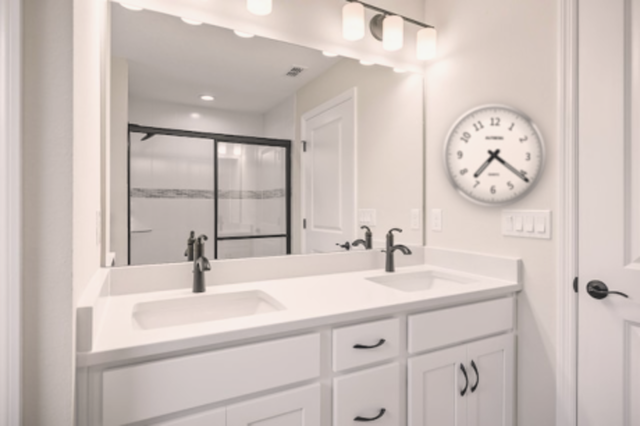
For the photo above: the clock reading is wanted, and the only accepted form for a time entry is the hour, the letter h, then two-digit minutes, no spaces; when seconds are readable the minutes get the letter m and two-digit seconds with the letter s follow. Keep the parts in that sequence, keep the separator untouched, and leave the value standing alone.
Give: 7h21
